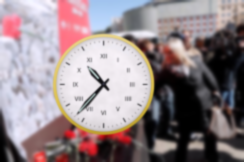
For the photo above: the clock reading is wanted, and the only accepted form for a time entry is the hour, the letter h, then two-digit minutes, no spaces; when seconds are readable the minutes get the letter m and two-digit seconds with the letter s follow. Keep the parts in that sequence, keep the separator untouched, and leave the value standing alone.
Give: 10h37
